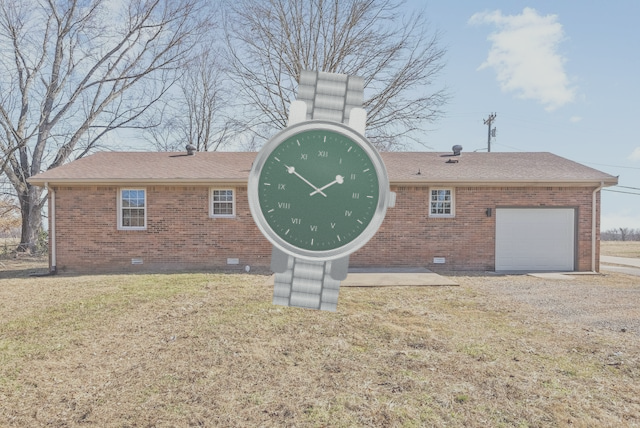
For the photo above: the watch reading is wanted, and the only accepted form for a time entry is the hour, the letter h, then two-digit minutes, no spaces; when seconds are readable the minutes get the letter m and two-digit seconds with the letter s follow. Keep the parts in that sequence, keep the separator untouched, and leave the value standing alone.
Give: 1h50
